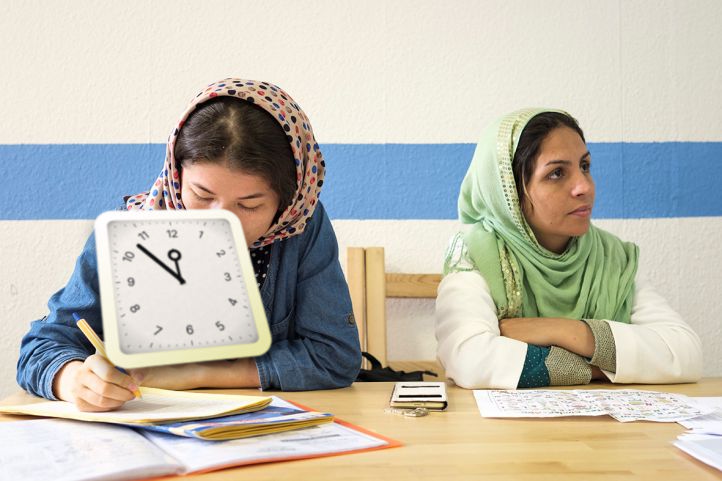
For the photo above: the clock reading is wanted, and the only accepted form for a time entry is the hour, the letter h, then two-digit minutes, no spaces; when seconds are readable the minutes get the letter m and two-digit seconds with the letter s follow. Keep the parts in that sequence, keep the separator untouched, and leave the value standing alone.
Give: 11h53
